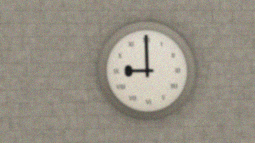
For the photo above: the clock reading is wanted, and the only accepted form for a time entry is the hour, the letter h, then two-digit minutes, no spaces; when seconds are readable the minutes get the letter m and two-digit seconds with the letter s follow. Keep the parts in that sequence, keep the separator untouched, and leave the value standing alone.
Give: 9h00
